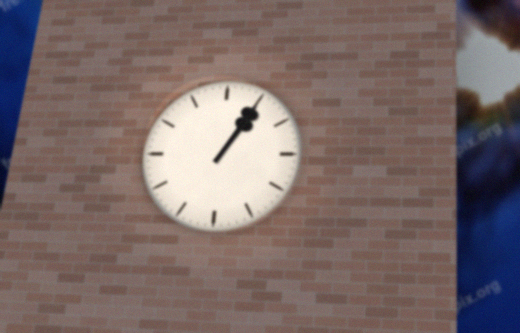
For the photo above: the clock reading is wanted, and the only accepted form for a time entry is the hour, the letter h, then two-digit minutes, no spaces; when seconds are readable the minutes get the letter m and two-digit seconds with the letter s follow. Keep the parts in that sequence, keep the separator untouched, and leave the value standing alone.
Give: 1h05
